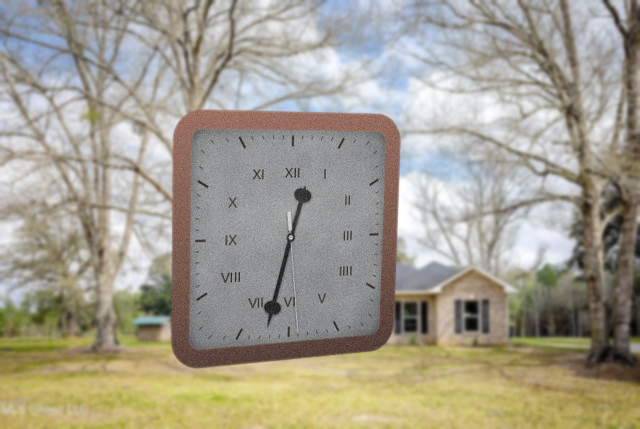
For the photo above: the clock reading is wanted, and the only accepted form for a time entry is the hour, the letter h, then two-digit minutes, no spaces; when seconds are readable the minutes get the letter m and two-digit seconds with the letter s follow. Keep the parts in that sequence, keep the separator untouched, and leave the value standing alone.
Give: 12h32m29s
